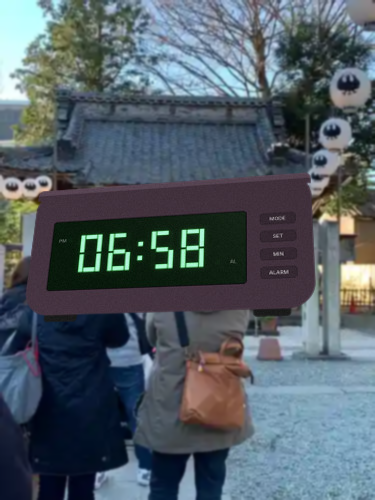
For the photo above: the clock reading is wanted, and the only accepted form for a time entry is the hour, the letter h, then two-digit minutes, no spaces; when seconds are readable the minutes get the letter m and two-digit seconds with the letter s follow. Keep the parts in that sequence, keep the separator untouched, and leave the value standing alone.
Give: 6h58
